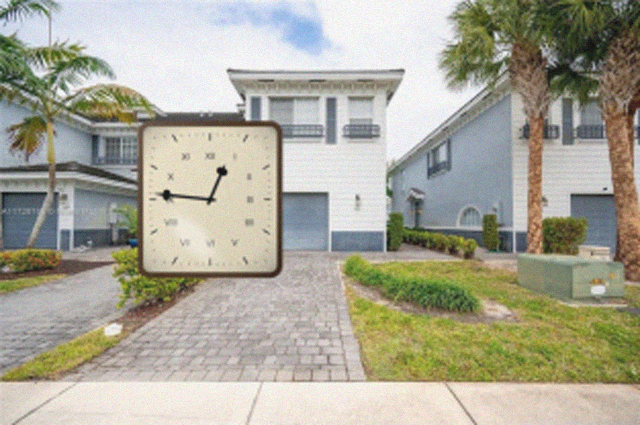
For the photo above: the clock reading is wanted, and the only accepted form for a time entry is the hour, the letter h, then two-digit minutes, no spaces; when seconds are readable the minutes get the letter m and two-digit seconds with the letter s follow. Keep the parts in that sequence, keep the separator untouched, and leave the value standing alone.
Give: 12h46
